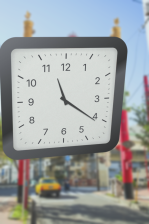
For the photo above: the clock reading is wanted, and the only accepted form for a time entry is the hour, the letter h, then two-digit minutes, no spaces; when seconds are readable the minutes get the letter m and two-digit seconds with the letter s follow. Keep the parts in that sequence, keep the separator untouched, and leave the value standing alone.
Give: 11h21
